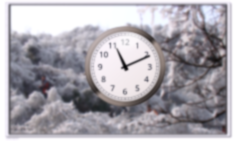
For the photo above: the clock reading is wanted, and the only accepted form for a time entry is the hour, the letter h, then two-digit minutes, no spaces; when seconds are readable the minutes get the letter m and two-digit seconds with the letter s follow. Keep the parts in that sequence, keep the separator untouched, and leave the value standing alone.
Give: 11h11
